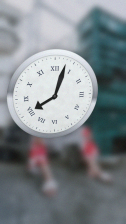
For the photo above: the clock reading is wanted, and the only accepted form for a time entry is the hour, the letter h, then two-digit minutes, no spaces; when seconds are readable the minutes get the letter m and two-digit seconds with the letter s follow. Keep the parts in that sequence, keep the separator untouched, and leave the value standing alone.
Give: 8h03
